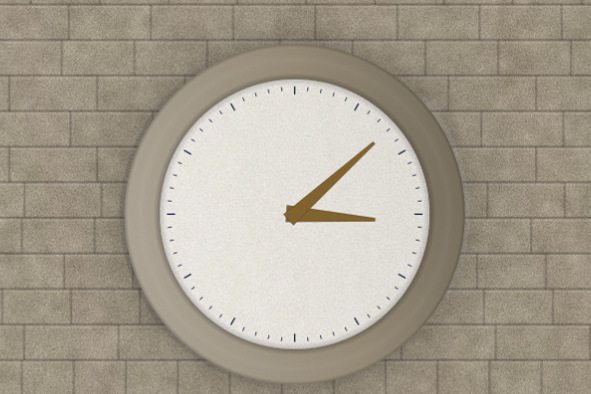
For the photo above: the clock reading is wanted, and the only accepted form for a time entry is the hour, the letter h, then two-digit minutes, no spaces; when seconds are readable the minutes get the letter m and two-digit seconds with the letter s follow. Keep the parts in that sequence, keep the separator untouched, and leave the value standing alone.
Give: 3h08
